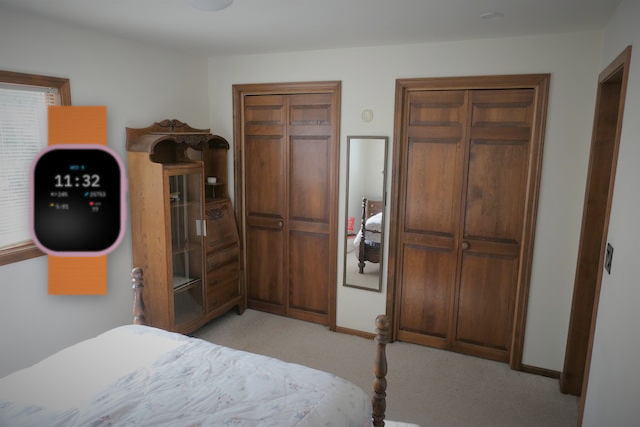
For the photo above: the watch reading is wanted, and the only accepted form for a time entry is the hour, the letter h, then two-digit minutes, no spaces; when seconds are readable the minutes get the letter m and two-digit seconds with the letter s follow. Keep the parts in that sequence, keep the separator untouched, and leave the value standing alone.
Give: 11h32
